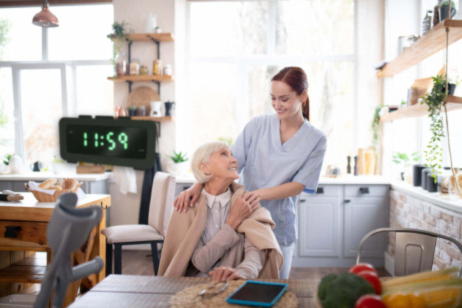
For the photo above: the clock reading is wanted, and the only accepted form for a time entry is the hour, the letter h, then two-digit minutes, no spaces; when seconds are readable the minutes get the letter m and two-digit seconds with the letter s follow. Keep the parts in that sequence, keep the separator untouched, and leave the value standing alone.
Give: 11h59
